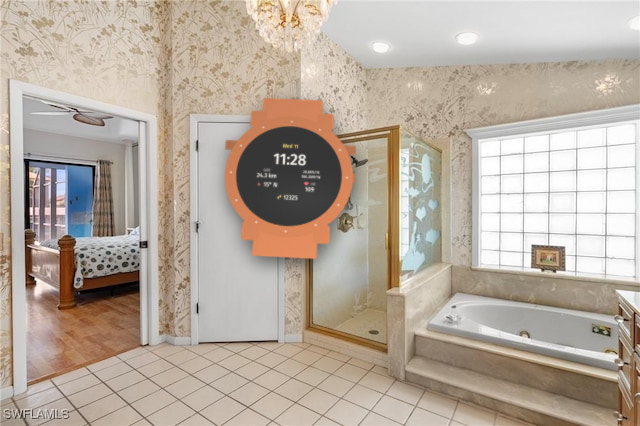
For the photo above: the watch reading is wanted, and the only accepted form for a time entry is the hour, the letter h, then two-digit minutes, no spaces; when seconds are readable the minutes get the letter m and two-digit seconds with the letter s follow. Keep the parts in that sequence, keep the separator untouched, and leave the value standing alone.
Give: 11h28
